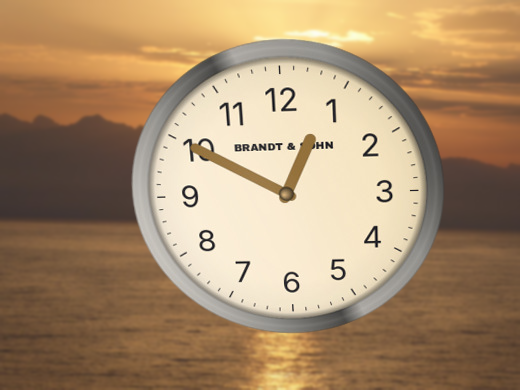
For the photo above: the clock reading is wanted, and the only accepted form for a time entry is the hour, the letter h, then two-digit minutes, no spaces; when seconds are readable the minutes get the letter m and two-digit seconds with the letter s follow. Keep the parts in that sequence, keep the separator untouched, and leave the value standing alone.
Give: 12h50
